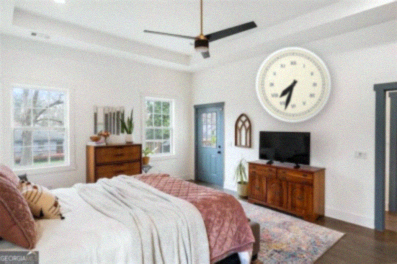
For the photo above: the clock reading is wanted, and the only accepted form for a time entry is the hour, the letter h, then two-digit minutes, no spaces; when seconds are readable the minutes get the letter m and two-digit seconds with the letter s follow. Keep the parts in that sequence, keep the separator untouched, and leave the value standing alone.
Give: 7h33
